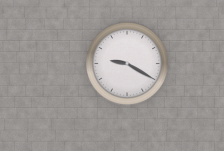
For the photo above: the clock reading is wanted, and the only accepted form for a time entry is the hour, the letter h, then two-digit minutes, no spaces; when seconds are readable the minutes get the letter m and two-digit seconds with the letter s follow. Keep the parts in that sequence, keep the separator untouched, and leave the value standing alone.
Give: 9h20
